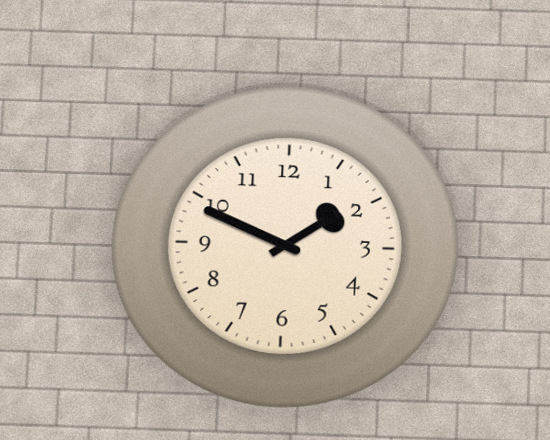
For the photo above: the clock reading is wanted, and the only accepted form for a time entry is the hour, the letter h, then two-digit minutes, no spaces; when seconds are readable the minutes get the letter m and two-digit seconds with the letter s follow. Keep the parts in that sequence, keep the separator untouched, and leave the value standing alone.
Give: 1h49
